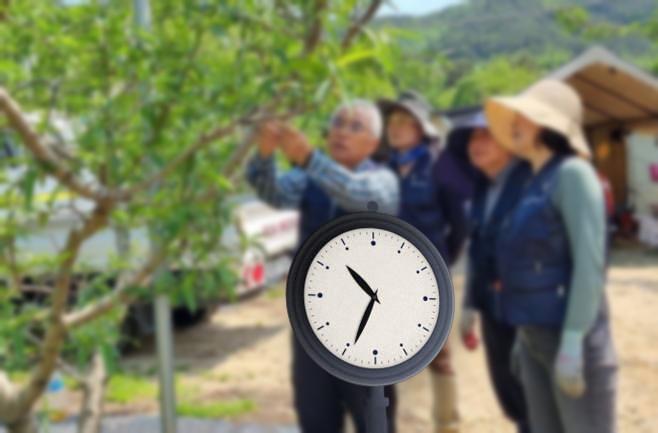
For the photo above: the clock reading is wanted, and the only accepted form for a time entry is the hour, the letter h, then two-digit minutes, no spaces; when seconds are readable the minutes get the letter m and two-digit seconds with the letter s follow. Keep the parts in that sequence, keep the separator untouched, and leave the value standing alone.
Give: 10h34
